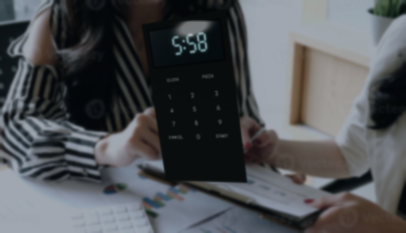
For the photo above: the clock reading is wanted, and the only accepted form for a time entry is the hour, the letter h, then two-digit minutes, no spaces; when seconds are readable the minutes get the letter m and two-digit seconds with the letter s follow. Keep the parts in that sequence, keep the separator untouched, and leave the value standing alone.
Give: 5h58
